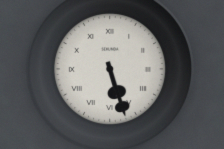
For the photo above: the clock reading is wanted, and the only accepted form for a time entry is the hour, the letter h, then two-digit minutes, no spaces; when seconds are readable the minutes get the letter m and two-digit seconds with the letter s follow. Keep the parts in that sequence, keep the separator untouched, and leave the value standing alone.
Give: 5h27
